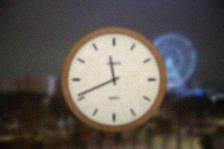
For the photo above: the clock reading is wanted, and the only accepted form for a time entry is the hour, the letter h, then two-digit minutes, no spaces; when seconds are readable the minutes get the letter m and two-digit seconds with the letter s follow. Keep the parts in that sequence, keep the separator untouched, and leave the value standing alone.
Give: 11h41
